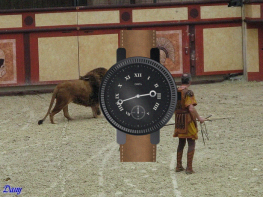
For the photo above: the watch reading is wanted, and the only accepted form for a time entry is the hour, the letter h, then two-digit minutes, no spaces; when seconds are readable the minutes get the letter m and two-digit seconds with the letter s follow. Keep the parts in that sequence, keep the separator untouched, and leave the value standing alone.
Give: 2h42
